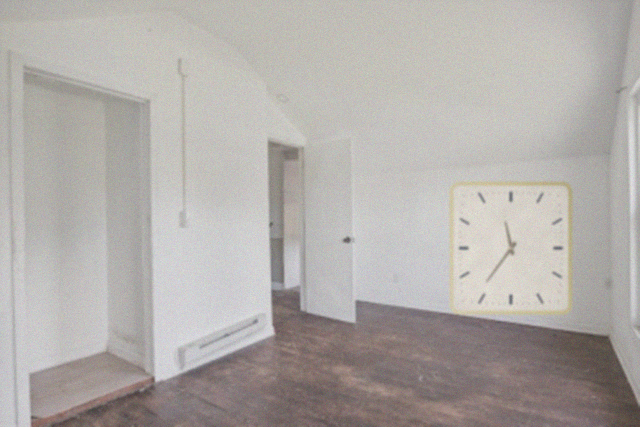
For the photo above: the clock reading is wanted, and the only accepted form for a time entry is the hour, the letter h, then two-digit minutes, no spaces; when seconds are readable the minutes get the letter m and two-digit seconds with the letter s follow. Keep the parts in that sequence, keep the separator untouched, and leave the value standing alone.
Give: 11h36
